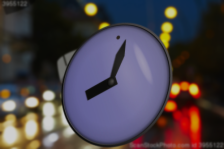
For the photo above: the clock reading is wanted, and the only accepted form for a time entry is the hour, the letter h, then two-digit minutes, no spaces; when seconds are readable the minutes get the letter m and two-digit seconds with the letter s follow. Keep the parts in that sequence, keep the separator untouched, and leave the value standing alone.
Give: 8h02
